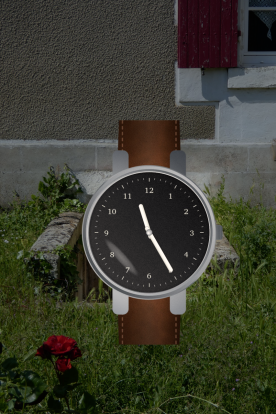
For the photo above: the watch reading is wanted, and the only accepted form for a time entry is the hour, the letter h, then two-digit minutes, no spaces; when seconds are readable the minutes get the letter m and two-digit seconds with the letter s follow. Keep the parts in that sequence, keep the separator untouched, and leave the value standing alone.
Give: 11h25
